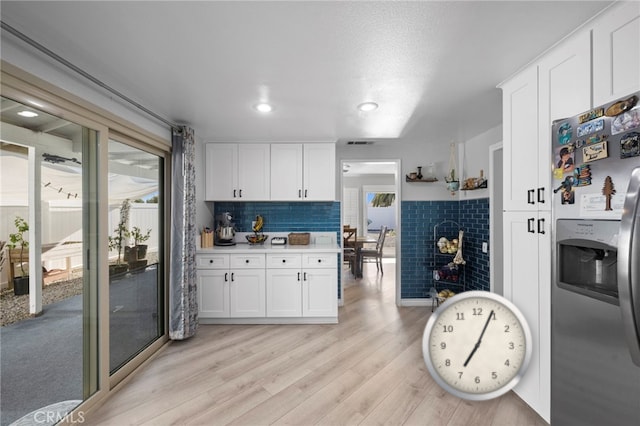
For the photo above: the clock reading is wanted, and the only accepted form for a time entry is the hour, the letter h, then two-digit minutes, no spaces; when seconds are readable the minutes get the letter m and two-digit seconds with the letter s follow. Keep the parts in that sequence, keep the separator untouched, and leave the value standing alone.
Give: 7h04
